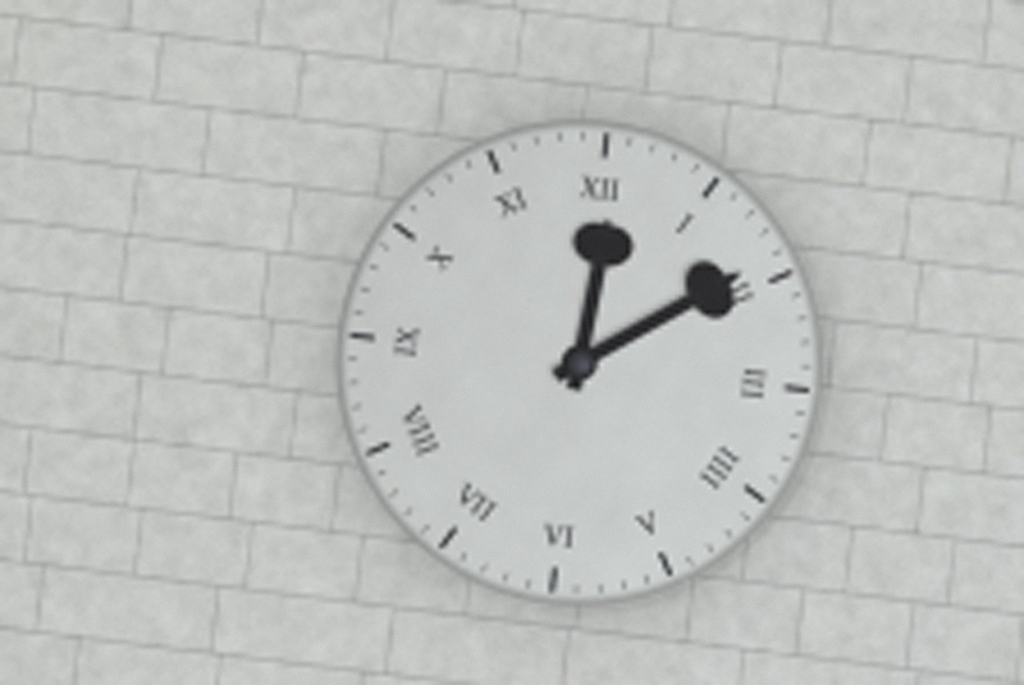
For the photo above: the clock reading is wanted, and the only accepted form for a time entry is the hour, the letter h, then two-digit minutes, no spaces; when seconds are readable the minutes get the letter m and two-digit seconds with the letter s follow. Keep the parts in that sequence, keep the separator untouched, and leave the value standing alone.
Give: 12h09
